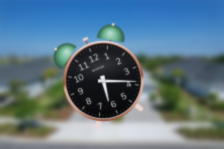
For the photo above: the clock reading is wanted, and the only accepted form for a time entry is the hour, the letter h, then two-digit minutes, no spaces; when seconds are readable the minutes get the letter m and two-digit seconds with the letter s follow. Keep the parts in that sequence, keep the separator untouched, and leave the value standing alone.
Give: 6h19
